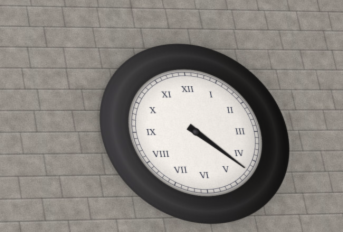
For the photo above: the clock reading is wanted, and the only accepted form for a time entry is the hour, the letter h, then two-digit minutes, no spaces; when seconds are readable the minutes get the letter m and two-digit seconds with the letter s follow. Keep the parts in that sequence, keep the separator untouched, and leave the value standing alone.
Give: 4h22
